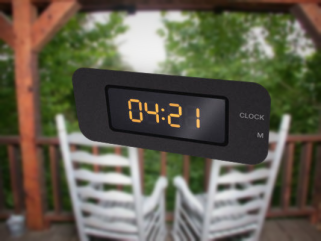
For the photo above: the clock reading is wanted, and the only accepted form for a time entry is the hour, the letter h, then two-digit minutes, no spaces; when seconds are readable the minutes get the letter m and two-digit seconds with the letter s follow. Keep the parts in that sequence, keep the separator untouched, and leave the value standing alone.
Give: 4h21
